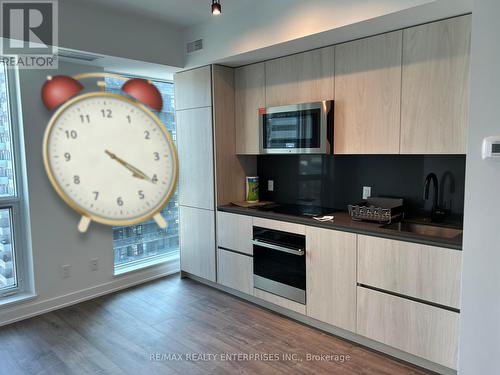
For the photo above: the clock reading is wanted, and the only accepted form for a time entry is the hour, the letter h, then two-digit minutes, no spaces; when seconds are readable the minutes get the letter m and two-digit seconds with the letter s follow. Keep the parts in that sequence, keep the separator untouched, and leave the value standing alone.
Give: 4h21
